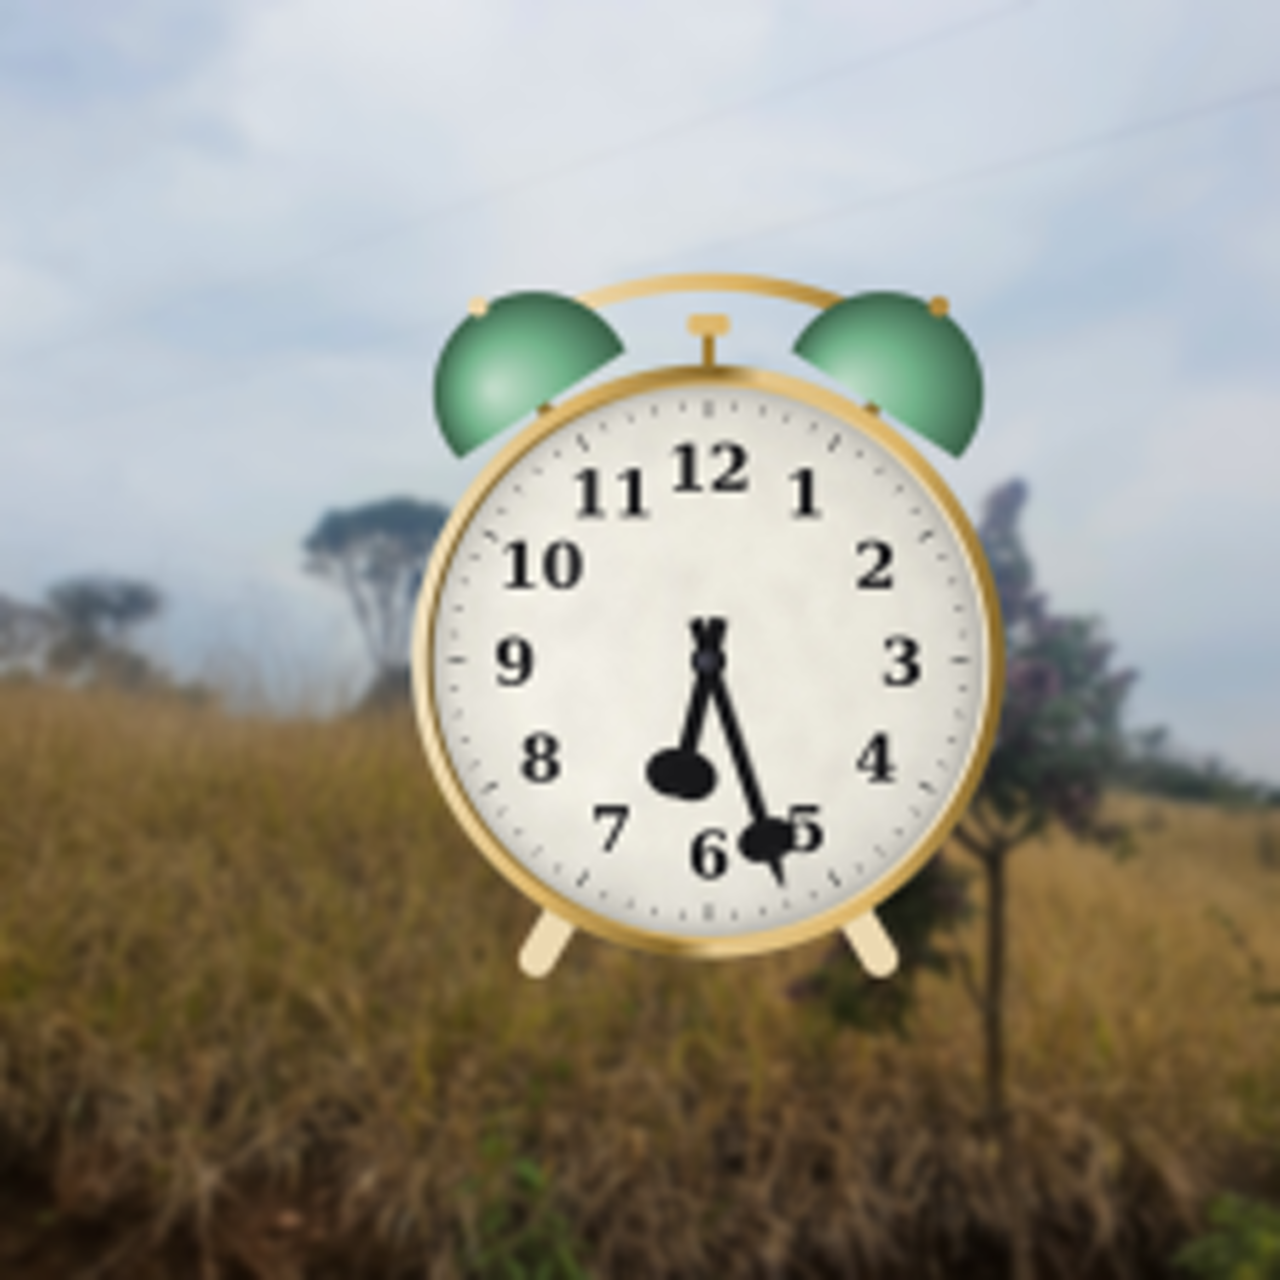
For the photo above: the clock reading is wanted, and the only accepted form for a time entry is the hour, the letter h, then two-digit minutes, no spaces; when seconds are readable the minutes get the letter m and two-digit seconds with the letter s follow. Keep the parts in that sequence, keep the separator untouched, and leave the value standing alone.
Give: 6h27
